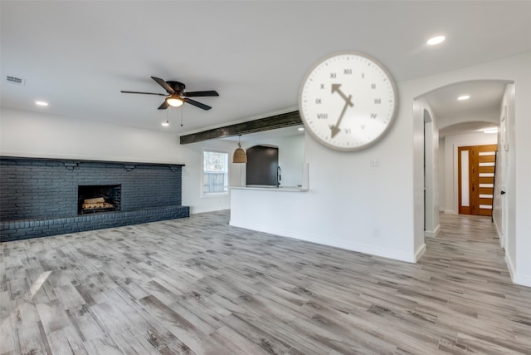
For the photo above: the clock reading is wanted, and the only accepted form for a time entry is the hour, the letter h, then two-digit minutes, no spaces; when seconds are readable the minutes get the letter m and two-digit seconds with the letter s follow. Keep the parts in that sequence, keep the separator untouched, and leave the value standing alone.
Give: 10h34
